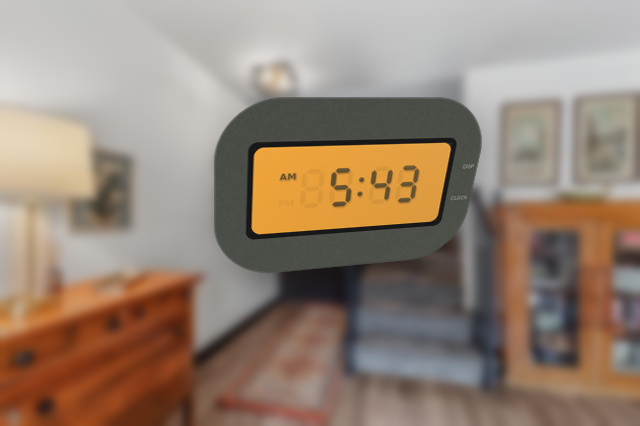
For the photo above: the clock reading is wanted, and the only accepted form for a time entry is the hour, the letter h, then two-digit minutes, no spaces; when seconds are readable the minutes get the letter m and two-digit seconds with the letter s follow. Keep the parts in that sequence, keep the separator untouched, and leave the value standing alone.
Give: 5h43
